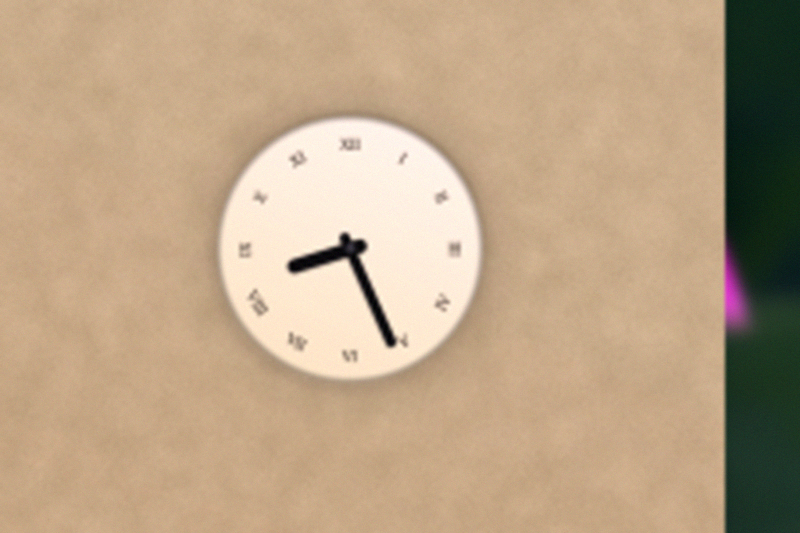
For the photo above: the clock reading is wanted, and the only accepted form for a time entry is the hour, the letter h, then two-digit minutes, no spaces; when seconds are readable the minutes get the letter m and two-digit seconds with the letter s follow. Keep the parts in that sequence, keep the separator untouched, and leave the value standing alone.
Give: 8h26
